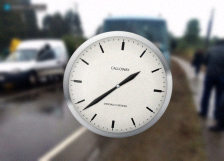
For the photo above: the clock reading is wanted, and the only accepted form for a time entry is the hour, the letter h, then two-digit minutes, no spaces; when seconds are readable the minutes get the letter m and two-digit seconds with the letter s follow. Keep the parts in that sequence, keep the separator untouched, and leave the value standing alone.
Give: 1h38
